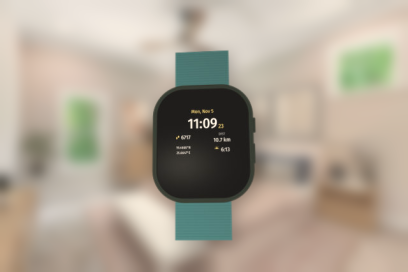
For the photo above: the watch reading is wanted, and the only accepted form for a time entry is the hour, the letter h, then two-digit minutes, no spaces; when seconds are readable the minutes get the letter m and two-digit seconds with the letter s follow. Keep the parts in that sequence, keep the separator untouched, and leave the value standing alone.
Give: 11h09
